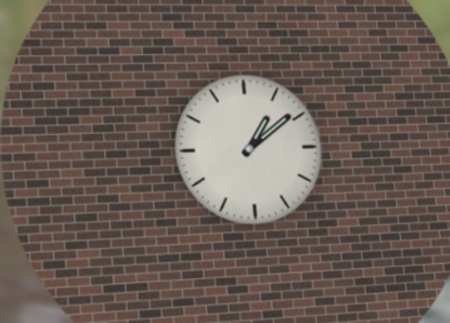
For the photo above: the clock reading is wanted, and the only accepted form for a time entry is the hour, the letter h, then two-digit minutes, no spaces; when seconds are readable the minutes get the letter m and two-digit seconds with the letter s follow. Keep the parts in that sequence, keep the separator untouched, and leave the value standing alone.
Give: 1h09
